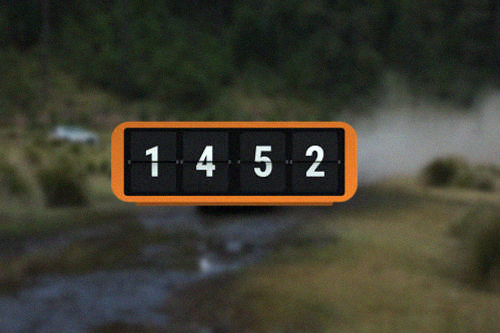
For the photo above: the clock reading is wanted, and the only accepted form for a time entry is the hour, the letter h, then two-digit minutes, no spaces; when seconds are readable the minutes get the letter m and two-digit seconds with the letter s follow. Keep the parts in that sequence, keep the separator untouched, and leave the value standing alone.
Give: 14h52
